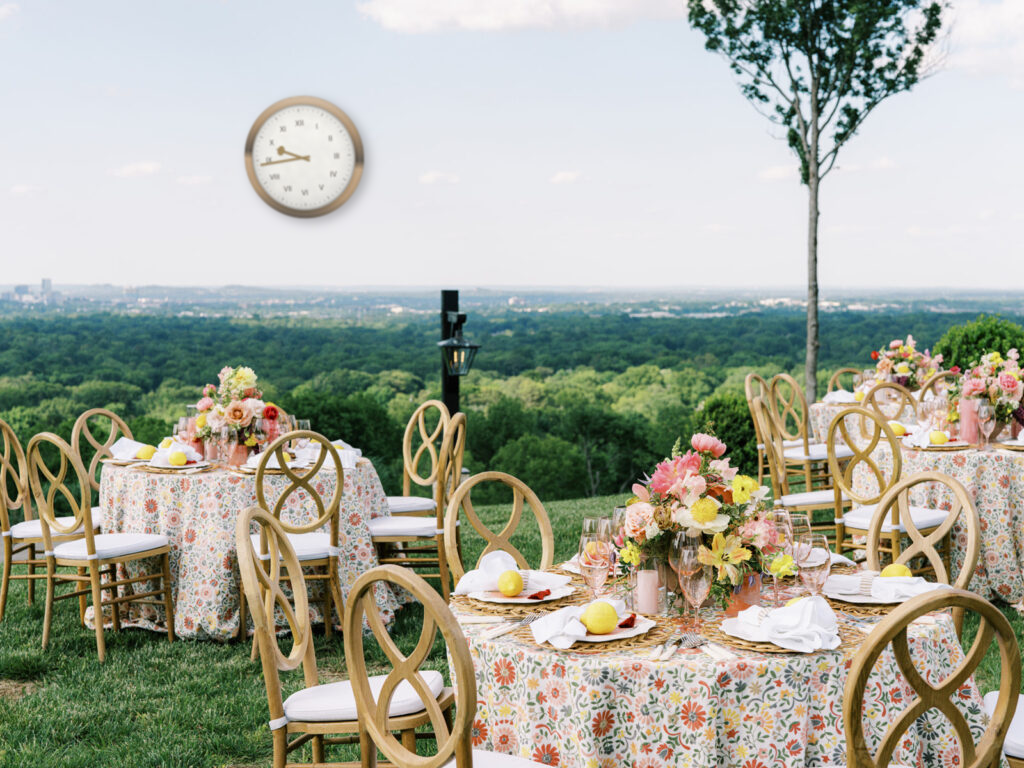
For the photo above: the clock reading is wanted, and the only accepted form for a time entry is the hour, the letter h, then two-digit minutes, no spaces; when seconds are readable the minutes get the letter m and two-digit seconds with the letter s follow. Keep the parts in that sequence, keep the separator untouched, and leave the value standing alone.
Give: 9h44
